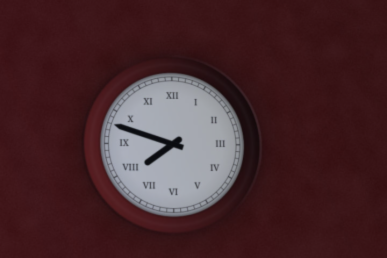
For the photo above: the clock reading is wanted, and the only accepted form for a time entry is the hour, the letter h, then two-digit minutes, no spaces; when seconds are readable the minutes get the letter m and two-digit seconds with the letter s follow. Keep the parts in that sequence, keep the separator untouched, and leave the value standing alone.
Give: 7h48
